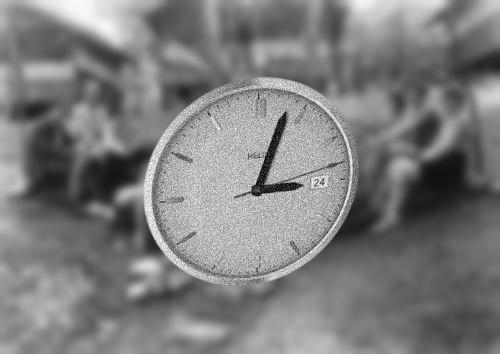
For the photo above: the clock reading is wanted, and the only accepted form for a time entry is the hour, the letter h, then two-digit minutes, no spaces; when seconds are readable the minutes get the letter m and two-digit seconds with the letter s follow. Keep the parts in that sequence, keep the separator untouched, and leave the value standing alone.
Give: 3h03m13s
